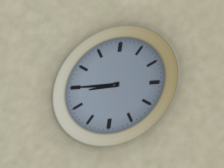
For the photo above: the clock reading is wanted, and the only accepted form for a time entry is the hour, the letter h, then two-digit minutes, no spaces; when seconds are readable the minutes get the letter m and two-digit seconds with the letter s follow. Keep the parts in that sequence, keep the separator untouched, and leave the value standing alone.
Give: 8h45
